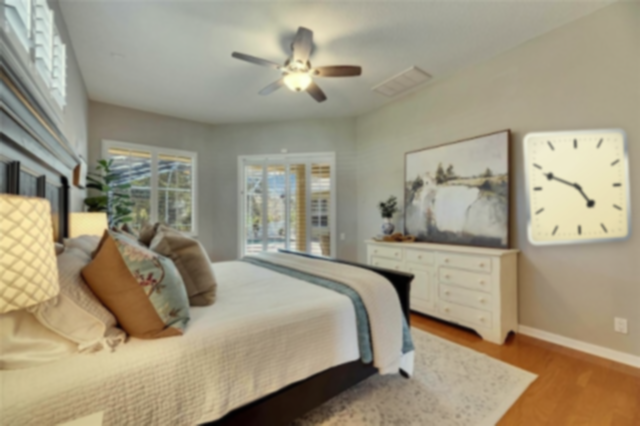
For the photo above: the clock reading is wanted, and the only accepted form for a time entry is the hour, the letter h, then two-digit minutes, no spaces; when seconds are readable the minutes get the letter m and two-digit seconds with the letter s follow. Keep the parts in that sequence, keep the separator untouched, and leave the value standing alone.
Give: 4h49
